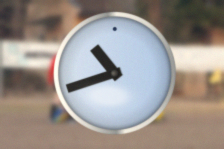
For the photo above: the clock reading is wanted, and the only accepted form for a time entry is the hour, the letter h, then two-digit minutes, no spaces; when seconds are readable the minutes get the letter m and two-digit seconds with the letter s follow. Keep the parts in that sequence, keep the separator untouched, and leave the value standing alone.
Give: 10h42
